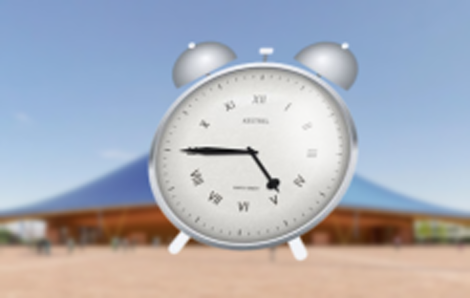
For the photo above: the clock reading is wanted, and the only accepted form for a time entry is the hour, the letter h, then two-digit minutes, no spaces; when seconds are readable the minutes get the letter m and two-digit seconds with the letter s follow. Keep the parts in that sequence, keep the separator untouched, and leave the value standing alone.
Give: 4h45
